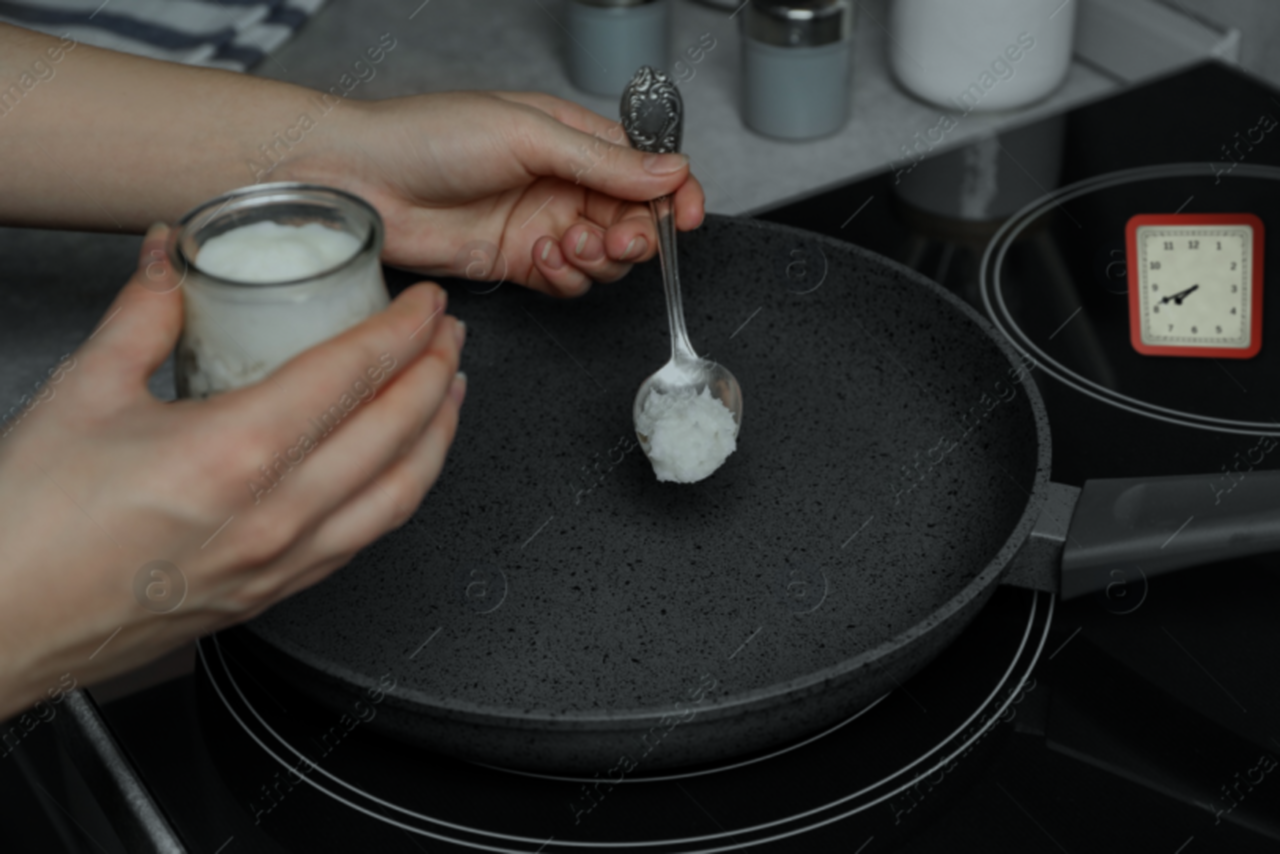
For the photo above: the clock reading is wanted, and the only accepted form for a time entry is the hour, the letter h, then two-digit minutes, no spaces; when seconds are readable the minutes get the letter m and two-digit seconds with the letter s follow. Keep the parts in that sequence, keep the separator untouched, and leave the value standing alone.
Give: 7h41
